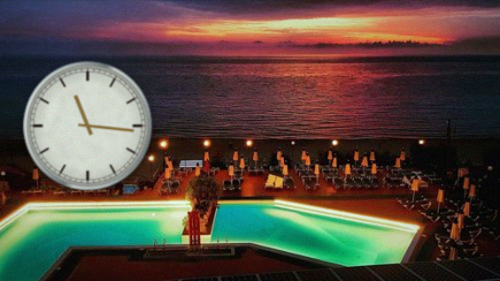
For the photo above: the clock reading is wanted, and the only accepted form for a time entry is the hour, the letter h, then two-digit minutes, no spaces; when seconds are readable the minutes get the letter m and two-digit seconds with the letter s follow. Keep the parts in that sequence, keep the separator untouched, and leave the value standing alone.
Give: 11h16
